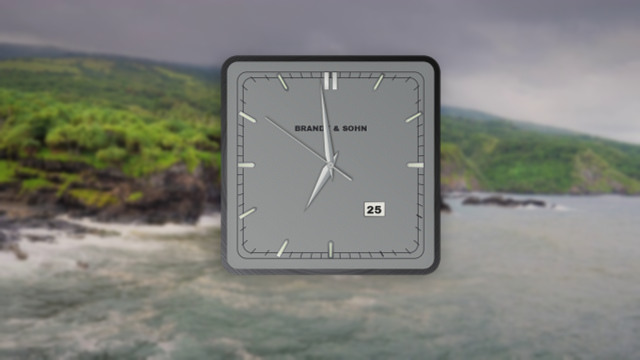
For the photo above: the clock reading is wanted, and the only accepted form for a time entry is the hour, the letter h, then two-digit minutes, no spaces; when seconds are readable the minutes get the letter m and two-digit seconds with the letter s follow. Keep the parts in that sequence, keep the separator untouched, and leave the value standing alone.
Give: 6h58m51s
